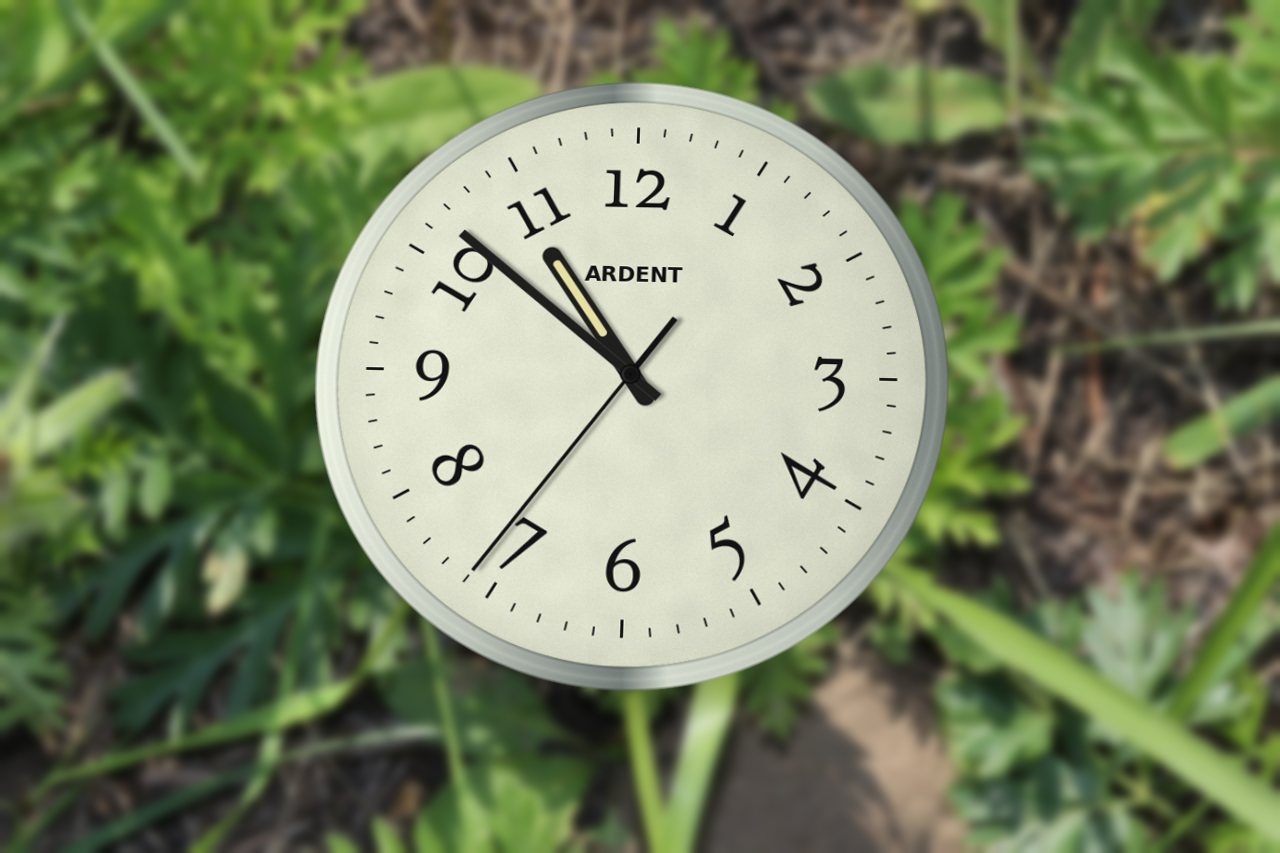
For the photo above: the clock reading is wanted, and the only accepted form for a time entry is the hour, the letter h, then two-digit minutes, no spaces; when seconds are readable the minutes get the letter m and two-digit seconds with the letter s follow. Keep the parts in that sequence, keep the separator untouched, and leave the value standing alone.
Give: 10h51m36s
